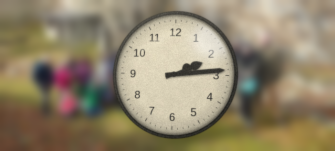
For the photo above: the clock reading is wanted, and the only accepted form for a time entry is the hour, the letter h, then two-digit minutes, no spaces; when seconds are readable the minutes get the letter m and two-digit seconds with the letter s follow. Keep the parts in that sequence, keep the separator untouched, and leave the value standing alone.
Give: 2h14
